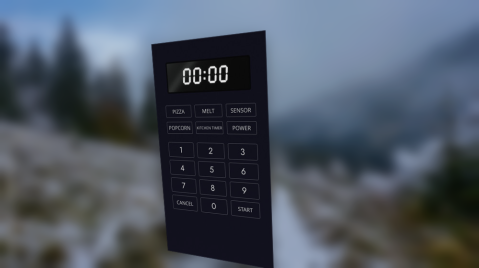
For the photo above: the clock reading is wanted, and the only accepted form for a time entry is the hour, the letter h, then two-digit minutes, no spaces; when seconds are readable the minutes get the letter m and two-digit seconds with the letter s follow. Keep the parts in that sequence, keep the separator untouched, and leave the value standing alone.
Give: 0h00
